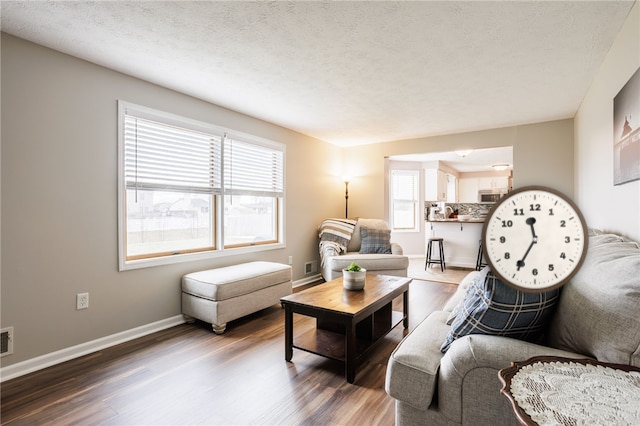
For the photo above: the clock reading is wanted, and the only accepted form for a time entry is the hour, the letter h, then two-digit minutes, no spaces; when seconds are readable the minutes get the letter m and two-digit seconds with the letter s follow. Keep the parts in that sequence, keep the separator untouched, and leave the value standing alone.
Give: 11h35
